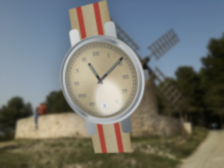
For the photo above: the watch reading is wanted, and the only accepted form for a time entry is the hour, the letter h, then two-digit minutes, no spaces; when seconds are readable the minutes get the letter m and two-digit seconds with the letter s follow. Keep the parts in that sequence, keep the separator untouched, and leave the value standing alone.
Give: 11h09
